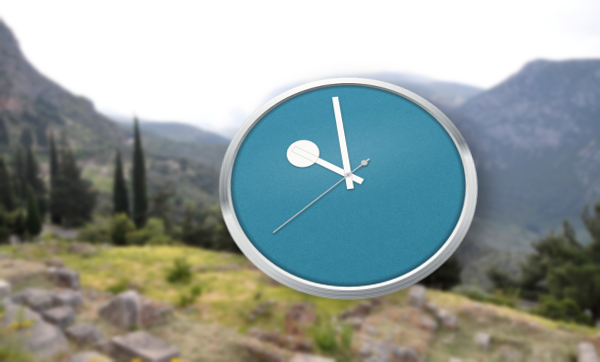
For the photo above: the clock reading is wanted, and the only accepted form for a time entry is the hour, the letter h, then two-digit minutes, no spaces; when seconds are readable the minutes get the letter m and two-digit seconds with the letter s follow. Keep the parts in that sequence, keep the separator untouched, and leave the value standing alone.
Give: 9h58m38s
